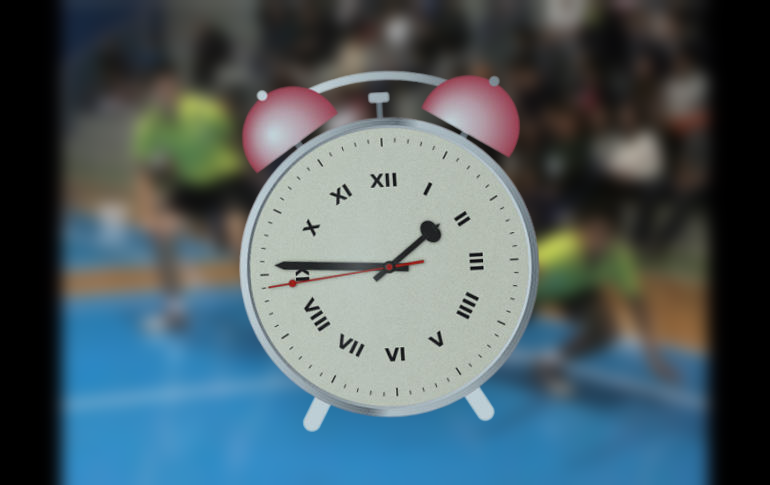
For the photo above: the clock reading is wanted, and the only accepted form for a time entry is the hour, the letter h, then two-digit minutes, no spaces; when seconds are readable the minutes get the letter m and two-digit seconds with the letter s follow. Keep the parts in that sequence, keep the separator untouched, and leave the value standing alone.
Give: 1h45m44s
